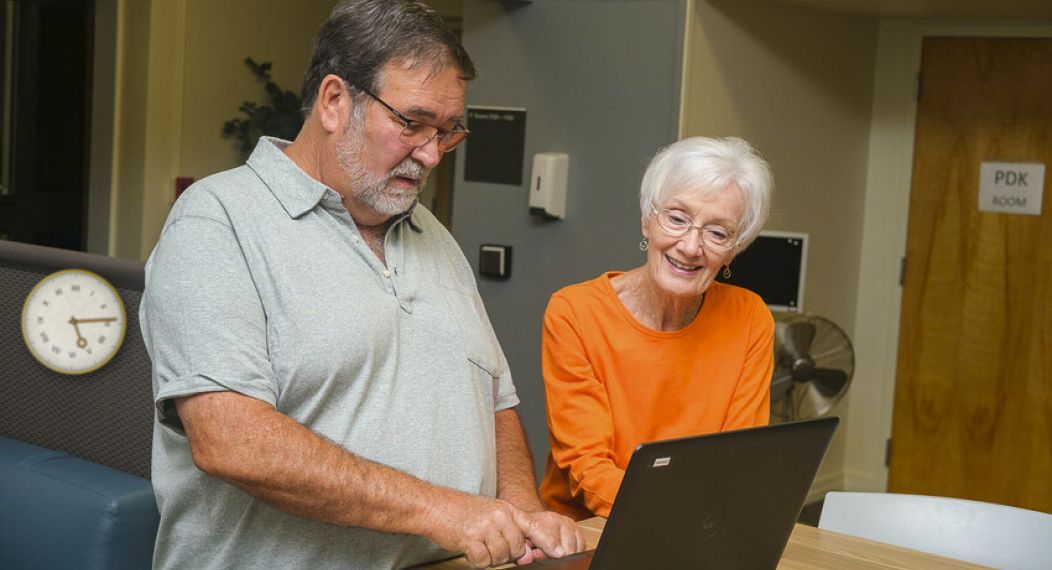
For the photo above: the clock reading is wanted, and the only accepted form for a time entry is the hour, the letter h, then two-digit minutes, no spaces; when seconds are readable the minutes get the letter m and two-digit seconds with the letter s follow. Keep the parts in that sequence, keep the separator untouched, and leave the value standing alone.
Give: 5h14
